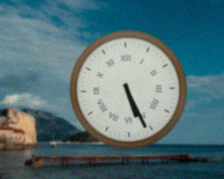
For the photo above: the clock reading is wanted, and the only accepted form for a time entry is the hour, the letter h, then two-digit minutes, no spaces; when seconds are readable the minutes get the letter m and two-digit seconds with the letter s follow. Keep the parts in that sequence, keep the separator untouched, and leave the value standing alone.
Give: 5h26
